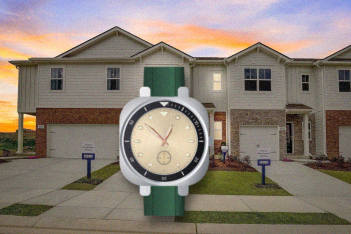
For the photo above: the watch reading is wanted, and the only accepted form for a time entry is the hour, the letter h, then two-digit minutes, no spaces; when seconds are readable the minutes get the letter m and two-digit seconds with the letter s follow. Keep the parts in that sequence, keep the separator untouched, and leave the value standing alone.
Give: 12h52
